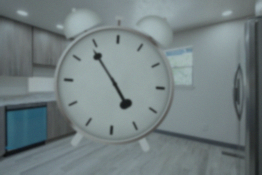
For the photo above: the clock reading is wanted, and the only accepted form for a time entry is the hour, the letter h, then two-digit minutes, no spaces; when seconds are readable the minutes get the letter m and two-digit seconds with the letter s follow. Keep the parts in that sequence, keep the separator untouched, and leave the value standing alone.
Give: 4h54
